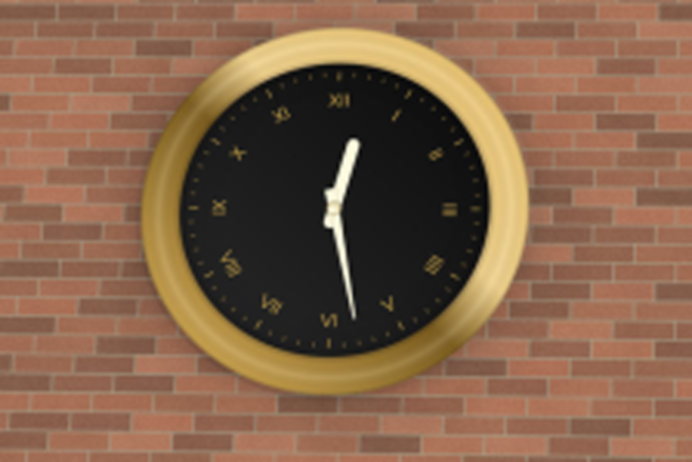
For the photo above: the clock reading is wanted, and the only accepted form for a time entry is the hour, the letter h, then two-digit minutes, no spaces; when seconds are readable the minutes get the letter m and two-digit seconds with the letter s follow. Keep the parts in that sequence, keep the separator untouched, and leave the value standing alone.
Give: 12h28
